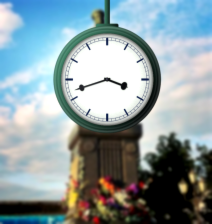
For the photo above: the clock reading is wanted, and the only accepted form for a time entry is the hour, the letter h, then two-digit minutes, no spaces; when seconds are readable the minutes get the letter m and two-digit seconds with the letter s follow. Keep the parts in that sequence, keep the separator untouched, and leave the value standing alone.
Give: 3h42
